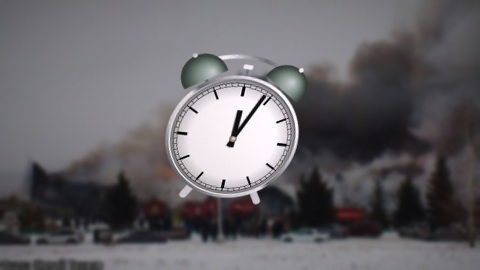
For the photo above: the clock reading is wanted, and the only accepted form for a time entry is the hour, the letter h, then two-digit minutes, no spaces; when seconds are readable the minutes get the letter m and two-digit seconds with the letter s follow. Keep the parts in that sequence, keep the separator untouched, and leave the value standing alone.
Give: 12h04
